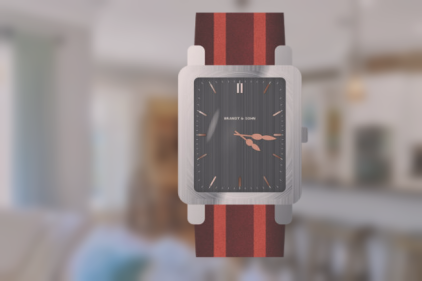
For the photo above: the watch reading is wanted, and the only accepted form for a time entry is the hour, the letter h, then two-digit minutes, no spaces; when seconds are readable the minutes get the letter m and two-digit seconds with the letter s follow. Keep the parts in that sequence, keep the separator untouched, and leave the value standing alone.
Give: 4h16
